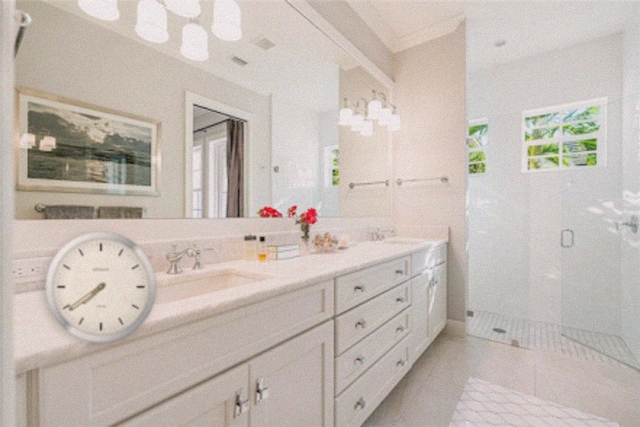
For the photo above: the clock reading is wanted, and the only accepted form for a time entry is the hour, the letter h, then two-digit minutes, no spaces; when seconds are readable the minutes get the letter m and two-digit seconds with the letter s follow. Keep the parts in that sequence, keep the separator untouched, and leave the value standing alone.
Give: 7h39
